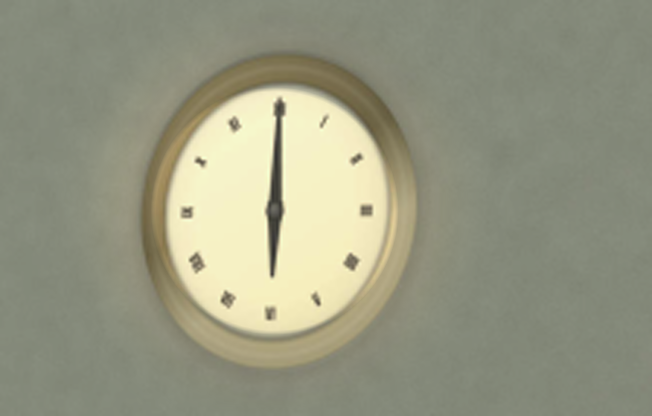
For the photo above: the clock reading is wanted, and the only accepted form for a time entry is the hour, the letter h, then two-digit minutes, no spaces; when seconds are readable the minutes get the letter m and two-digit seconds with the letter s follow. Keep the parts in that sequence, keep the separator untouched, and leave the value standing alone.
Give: 6h00
